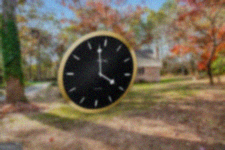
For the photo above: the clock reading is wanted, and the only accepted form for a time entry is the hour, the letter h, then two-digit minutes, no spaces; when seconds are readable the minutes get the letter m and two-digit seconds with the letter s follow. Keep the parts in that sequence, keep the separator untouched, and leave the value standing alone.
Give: 3h58
